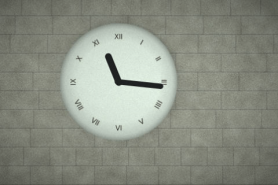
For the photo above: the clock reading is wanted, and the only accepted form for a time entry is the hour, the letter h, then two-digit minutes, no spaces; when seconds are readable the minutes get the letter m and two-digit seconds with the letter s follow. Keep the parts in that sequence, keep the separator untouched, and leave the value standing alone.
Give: 11h16
